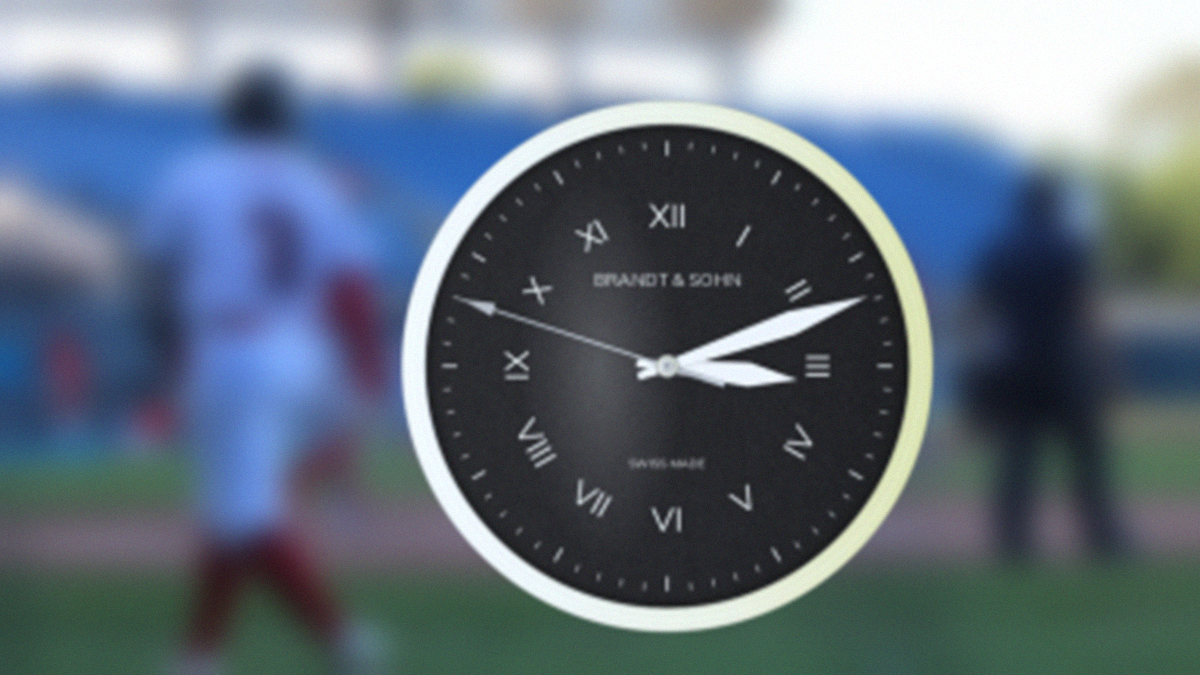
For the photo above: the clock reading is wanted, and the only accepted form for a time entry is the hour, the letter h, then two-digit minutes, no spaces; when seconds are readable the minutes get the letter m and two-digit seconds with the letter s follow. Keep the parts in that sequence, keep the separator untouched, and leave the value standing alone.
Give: 3h11m48s
